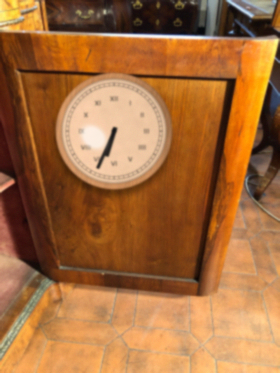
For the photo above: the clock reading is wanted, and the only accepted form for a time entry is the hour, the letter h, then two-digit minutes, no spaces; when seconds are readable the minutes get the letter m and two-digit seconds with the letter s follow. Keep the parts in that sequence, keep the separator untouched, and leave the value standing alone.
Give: 6h34
